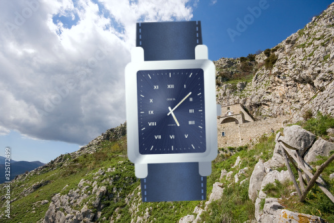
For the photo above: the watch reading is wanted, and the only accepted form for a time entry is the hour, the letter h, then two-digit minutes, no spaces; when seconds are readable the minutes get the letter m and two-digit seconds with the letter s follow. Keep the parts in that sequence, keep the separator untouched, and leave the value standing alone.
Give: 5h08
